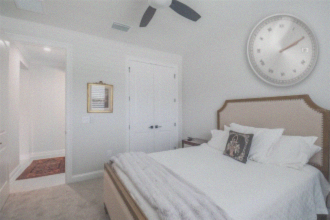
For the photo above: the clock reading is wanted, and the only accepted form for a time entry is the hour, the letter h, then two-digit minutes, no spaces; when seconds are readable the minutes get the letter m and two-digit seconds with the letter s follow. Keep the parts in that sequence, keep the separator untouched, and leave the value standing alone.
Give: 2h10
